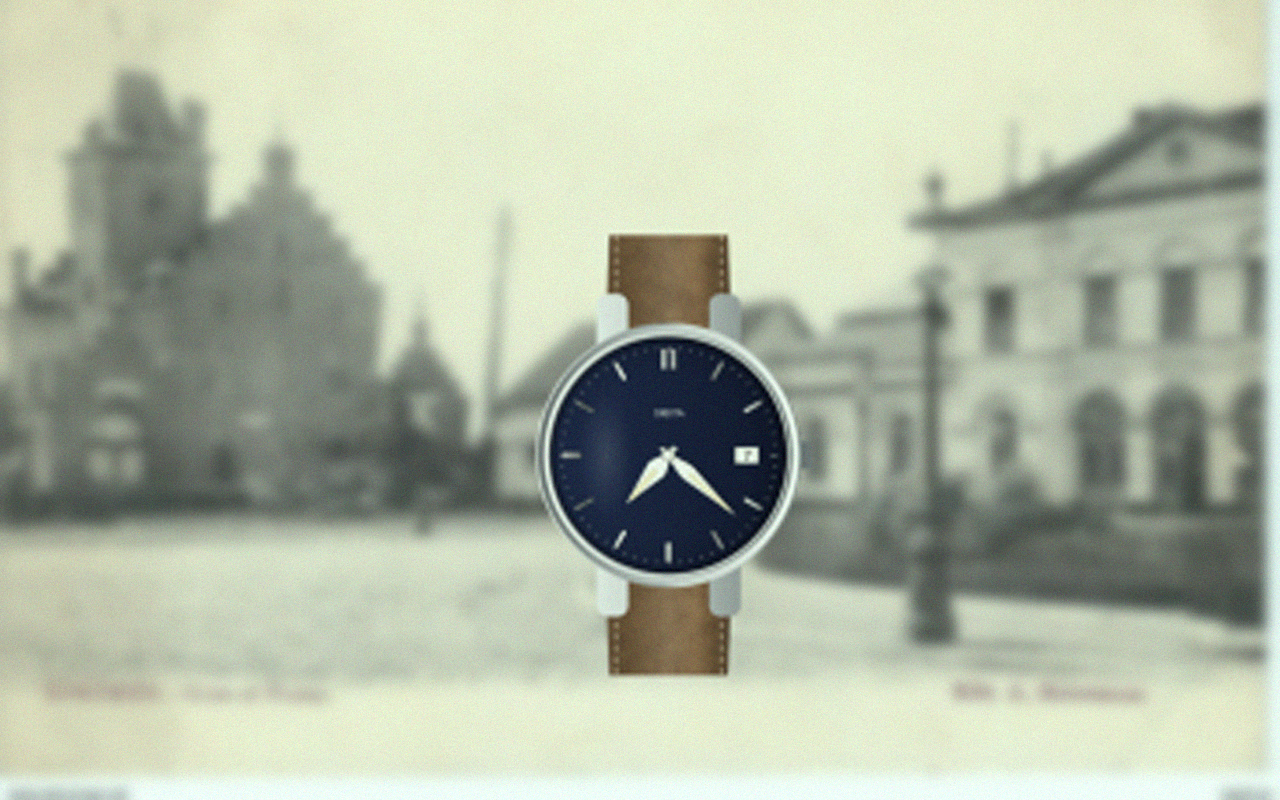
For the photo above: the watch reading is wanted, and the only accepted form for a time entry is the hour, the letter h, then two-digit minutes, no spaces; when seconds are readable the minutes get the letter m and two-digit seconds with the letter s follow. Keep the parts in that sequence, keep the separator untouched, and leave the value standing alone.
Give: 7h22
